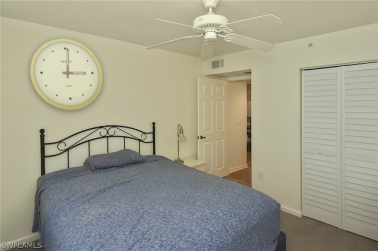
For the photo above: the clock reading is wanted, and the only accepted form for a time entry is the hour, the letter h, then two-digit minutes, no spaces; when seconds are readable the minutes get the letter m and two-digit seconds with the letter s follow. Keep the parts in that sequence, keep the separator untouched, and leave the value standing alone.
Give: 3h01
